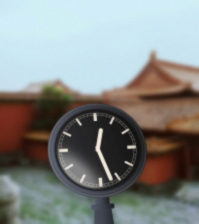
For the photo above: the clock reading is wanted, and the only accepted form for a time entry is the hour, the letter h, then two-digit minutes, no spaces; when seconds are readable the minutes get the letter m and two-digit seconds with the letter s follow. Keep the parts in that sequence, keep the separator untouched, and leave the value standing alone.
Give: 12h27
